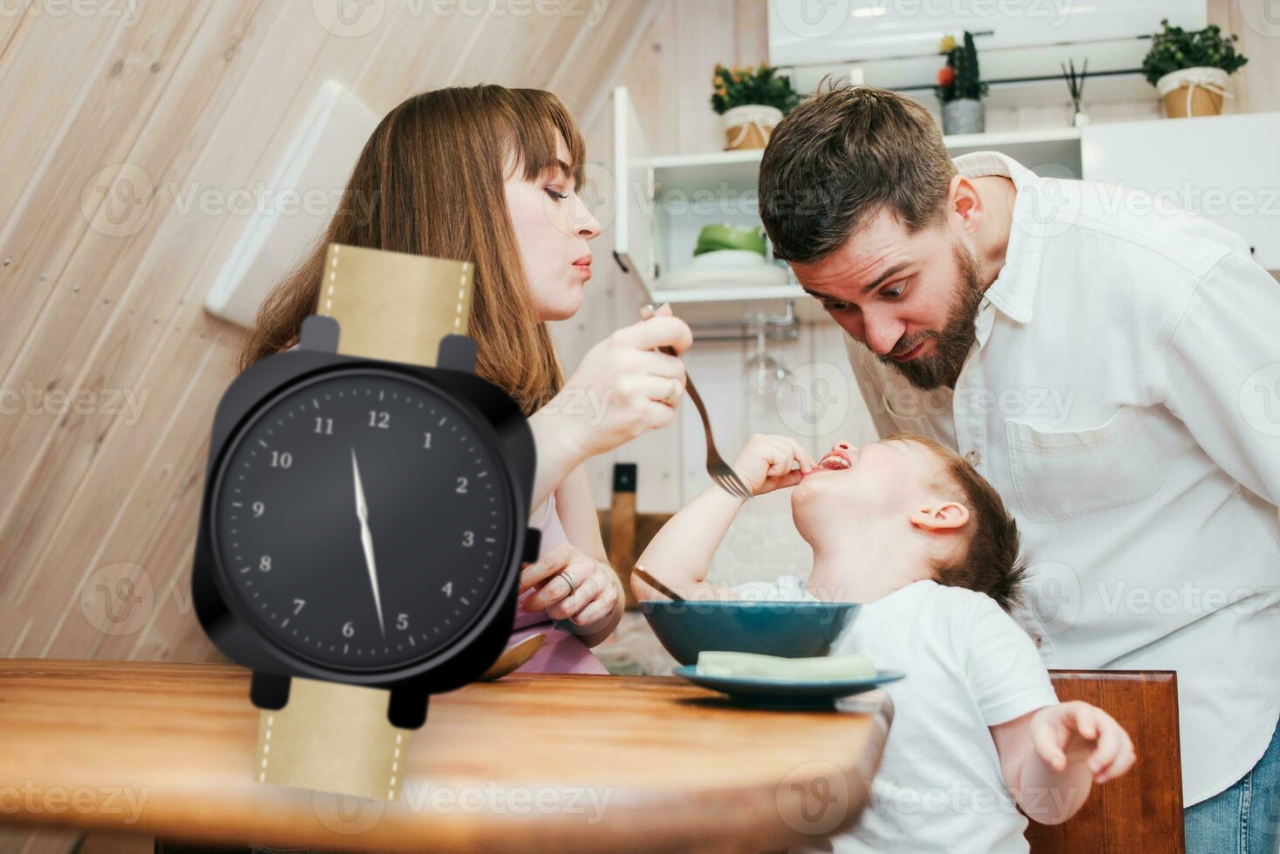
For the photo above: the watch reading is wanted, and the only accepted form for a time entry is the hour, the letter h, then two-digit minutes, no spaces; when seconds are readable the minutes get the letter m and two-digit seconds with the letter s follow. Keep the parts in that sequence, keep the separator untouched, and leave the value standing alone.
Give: 11h27
